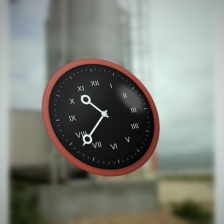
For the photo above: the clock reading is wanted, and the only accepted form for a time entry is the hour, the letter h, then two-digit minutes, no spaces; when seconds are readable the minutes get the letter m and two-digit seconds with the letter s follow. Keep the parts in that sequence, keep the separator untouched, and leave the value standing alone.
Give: 10h38
